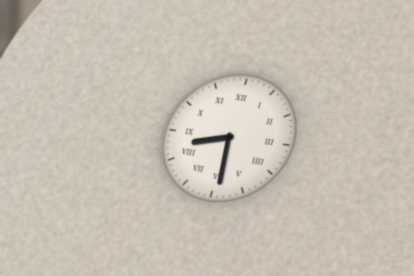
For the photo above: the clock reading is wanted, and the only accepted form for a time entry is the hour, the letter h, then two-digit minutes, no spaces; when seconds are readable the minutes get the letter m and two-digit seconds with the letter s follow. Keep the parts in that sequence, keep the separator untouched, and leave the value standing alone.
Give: 8h29
